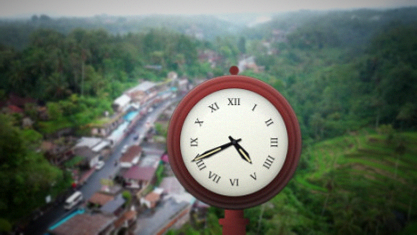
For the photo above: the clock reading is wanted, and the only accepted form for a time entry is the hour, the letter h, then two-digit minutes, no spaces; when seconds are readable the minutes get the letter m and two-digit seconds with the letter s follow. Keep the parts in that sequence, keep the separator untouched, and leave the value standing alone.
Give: 4h41
